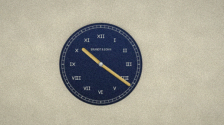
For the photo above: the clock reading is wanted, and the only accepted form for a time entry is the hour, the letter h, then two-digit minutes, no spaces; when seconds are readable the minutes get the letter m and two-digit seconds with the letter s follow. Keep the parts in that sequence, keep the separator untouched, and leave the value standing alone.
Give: 10h21
